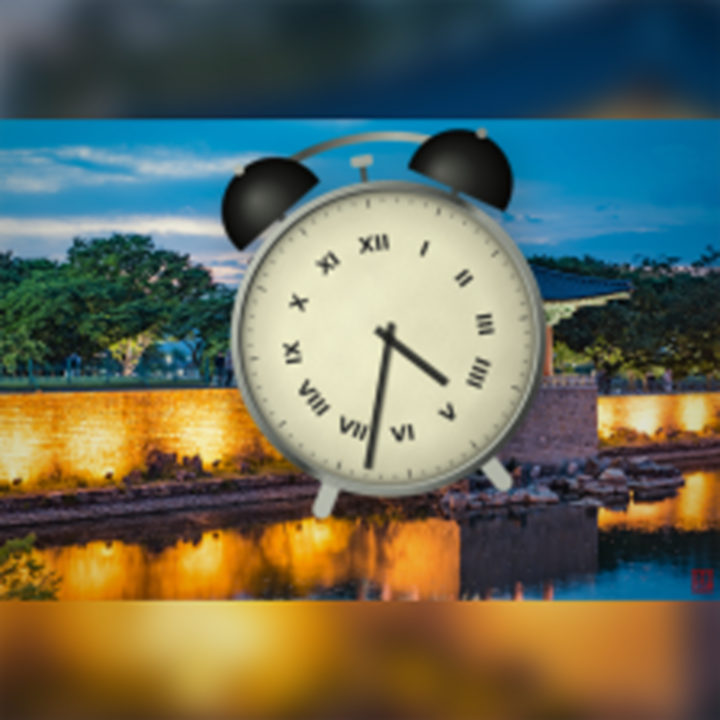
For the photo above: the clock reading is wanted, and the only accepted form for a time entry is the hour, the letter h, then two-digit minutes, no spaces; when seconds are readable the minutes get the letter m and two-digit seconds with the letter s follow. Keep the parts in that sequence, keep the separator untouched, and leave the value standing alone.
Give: 4h33
